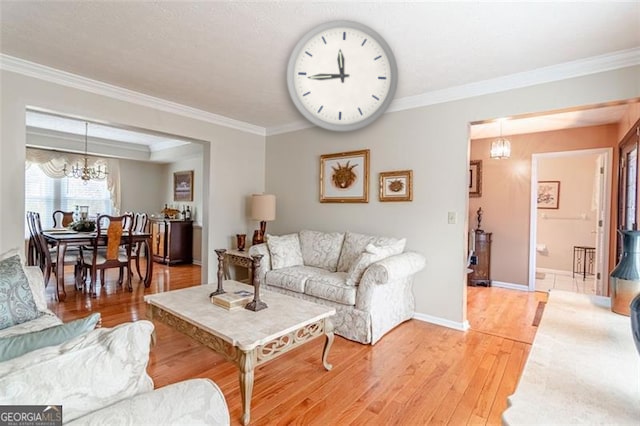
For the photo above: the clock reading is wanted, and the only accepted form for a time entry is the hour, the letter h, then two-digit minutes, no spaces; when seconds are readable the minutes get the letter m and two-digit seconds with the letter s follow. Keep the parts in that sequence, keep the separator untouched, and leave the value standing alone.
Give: 11h44
